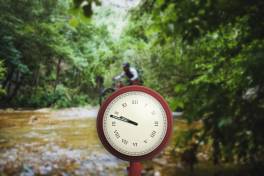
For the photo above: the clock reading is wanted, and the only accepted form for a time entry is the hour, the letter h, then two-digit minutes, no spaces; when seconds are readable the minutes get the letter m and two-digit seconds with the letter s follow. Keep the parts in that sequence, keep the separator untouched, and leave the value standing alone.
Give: 9h48
